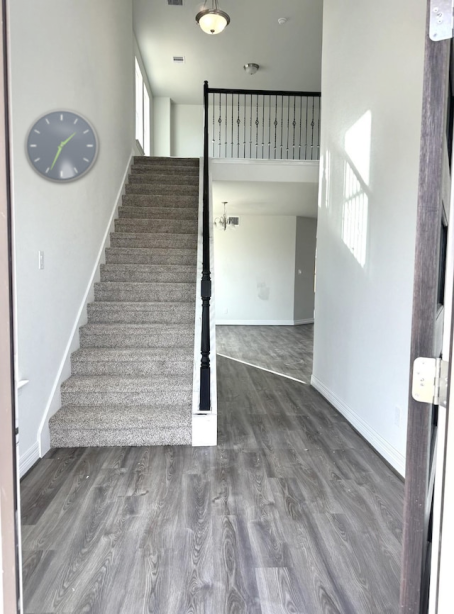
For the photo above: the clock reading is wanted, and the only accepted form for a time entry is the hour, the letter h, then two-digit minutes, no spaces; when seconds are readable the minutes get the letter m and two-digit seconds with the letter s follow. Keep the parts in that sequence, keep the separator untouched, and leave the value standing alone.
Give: 1h34
